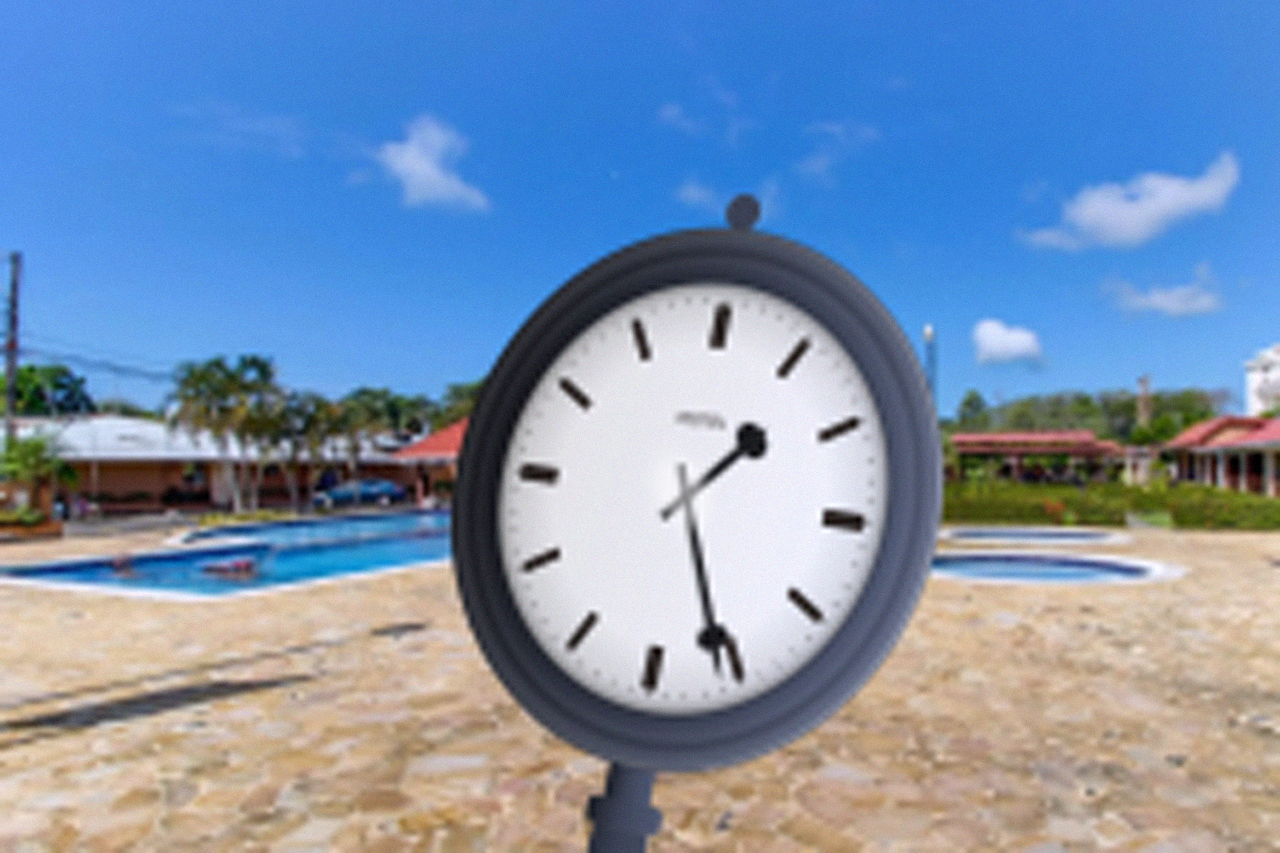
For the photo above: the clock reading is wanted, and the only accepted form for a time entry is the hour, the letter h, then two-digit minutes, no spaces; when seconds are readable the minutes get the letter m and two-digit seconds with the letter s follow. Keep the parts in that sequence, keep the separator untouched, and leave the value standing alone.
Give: 1h26
